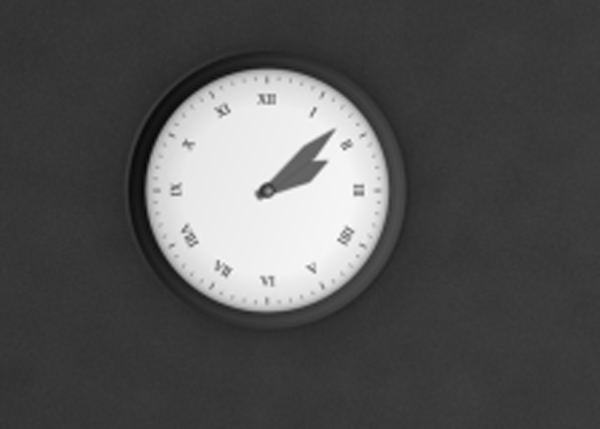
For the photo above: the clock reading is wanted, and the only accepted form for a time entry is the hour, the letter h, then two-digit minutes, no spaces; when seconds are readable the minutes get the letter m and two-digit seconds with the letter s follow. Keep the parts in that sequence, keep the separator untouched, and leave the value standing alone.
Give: 2h08
